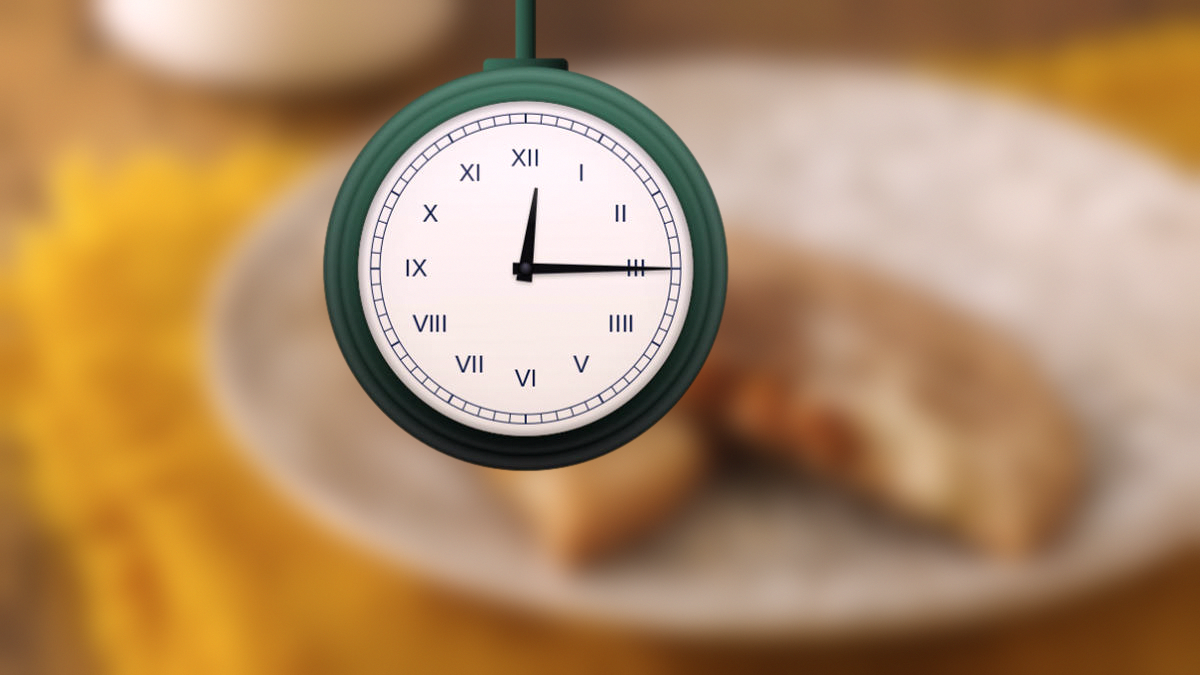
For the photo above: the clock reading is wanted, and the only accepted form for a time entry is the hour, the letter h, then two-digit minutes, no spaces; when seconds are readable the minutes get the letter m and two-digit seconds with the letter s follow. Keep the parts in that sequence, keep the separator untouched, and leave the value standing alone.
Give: 12h15
